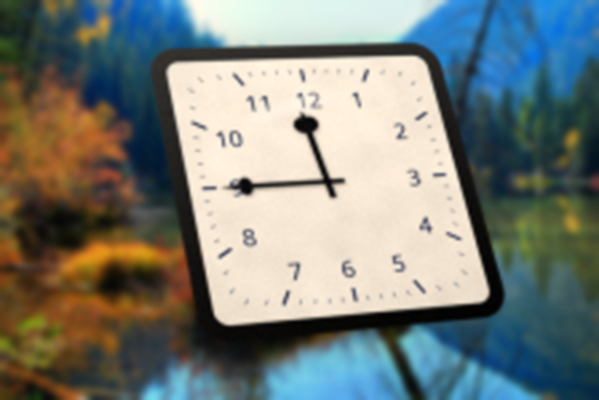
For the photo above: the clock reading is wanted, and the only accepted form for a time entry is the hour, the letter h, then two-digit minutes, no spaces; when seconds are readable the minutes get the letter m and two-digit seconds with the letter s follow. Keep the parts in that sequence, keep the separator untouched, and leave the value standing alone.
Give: 11h45
